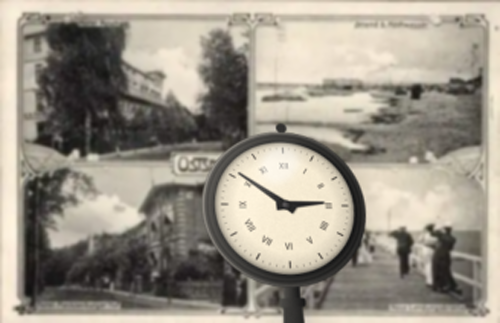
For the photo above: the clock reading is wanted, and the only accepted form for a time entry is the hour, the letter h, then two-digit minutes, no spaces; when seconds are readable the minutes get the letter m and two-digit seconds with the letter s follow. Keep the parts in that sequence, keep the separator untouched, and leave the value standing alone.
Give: 2h51
